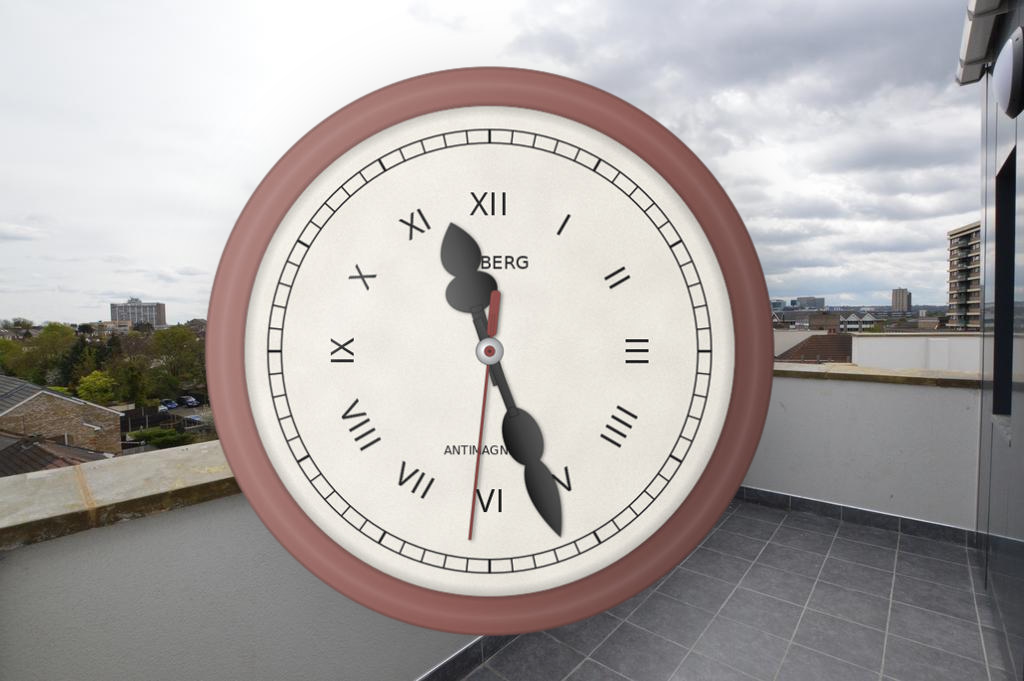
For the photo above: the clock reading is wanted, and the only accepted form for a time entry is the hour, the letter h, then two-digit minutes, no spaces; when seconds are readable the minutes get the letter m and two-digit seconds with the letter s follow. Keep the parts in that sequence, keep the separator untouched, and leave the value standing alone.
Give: 11h26m31s
